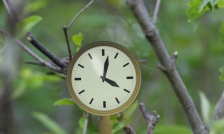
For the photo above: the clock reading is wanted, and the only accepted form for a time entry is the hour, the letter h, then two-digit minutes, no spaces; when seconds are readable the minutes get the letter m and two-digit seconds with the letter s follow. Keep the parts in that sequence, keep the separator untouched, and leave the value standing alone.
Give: 4h02
